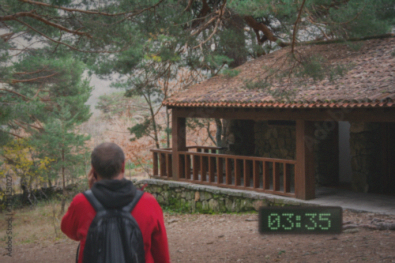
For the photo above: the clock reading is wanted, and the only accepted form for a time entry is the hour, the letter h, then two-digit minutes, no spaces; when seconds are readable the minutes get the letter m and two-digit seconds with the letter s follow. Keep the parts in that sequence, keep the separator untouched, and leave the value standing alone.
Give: 3h35
